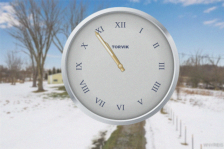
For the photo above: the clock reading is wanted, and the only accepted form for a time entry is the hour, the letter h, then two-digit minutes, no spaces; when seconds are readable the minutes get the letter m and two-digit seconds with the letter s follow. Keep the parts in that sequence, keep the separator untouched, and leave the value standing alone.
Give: 10h54
